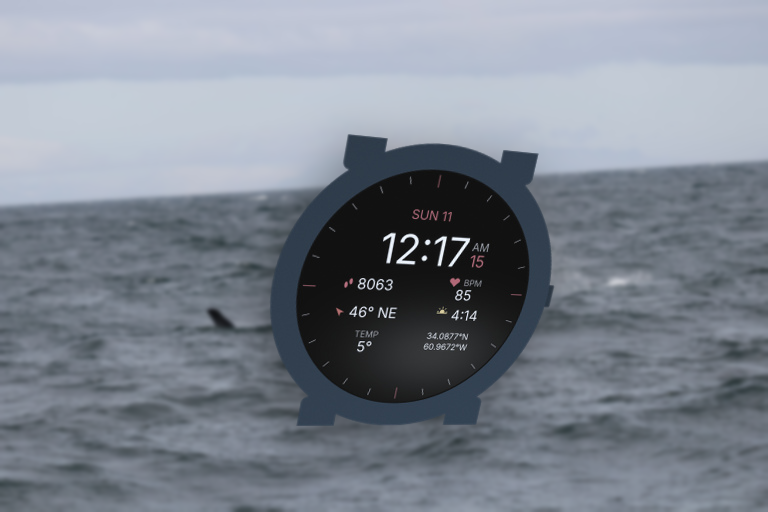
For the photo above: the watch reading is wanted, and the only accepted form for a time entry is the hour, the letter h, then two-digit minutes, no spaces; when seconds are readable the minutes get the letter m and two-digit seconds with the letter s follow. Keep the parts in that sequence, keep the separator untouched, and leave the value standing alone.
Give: 12h17m15s
